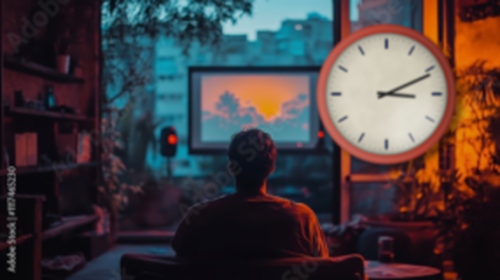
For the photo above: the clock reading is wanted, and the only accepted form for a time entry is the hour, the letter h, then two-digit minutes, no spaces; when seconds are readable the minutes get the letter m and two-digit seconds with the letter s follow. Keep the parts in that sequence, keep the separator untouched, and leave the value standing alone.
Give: 3h11
